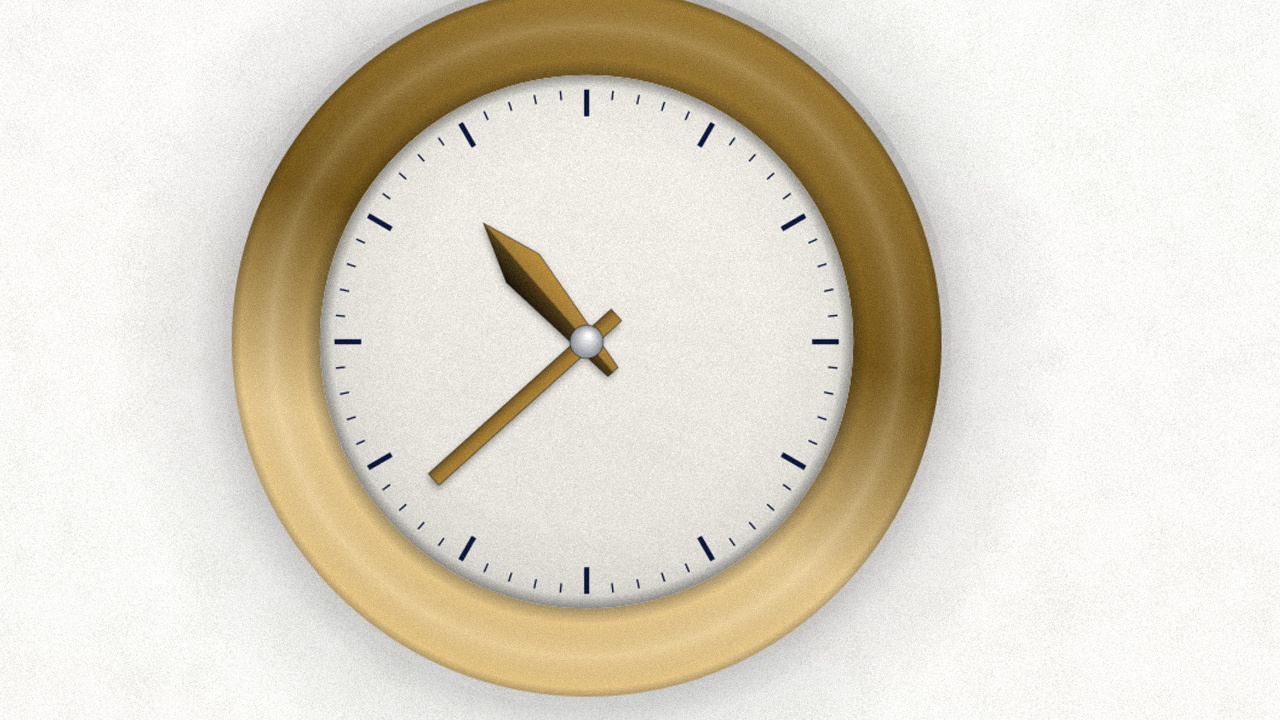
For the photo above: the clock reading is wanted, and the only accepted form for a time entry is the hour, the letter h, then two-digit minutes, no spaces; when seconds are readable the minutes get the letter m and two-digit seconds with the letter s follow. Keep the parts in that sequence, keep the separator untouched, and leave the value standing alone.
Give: 10h38
